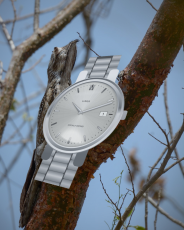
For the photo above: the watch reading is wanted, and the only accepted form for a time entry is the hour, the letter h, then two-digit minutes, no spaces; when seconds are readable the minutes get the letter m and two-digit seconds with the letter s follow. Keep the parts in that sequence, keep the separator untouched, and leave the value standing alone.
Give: 10h11
